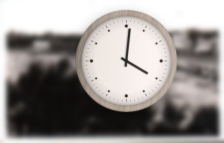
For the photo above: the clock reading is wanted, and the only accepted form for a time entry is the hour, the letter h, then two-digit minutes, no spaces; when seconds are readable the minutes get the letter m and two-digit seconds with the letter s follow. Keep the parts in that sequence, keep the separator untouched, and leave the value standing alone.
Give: 4h01
